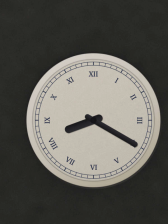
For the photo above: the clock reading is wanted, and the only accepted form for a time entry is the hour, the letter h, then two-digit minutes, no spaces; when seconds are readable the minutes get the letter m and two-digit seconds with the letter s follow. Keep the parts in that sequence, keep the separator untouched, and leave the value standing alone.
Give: 8h20
